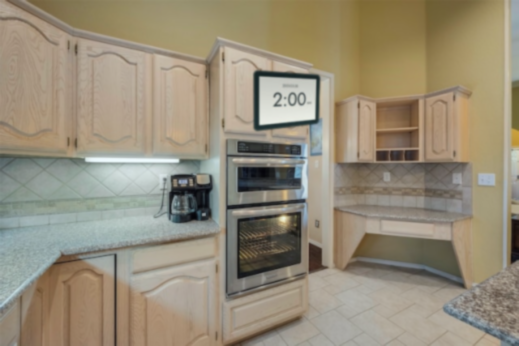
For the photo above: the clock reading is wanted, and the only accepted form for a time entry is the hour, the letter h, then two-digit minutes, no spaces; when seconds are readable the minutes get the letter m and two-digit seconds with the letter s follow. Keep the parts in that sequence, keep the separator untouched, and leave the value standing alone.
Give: 2h00
